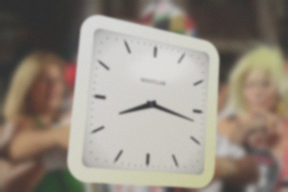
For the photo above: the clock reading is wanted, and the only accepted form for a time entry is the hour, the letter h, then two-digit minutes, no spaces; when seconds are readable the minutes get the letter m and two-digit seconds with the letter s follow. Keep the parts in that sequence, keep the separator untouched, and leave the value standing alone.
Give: 8h17
